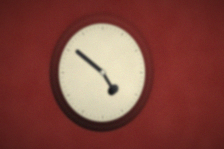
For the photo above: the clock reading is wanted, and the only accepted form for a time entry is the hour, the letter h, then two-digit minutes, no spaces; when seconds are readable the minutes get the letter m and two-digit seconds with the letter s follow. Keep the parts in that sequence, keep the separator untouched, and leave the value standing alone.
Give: 4h51
